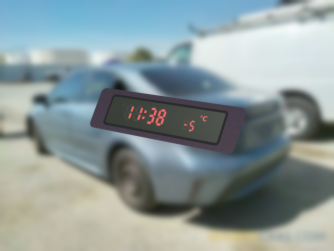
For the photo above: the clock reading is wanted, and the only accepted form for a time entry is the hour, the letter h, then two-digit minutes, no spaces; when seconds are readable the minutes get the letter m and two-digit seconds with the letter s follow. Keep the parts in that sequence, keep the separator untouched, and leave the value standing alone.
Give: 11h38
